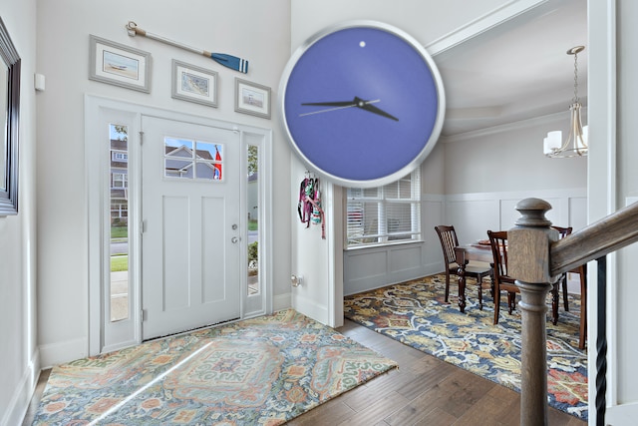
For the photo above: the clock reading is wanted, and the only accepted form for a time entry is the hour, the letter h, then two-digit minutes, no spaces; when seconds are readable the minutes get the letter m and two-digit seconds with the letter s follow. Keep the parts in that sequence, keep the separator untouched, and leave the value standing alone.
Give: 3h44m43s
